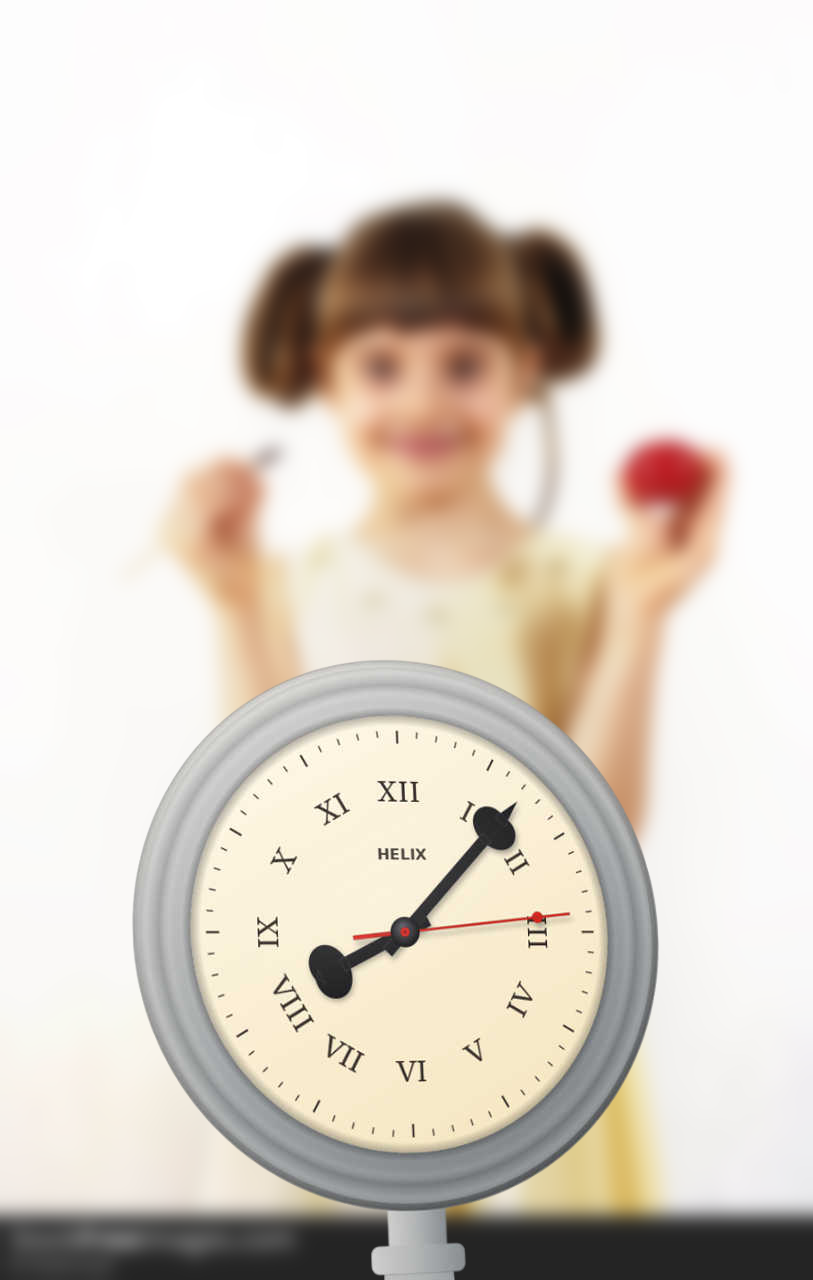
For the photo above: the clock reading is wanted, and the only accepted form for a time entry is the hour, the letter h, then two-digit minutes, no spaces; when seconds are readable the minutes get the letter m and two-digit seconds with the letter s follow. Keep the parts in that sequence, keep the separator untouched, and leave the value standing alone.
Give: 8h07m14s
